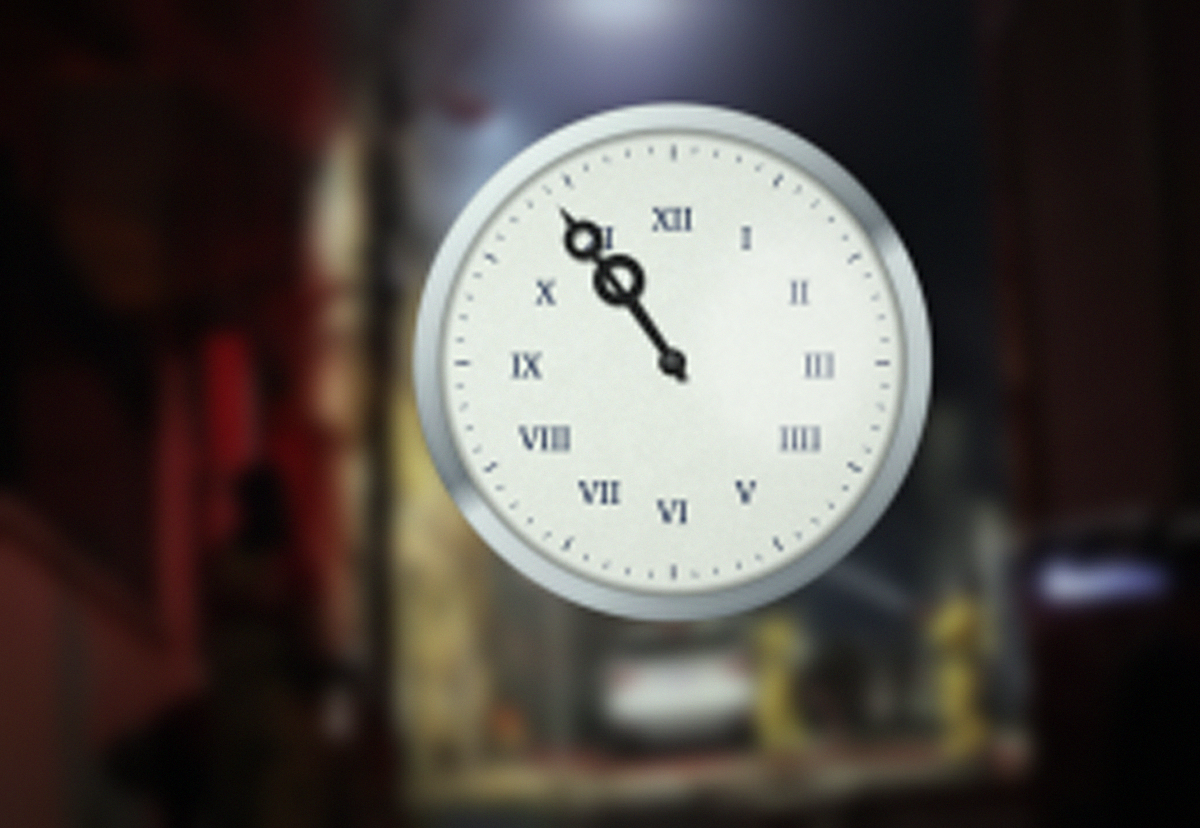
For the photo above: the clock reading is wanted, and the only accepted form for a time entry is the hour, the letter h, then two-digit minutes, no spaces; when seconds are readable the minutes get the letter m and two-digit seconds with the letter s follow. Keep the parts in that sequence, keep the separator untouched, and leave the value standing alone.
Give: 10h54
